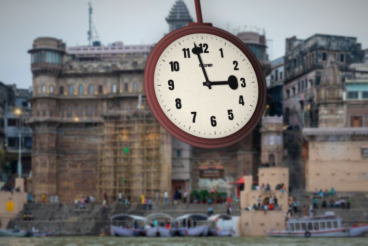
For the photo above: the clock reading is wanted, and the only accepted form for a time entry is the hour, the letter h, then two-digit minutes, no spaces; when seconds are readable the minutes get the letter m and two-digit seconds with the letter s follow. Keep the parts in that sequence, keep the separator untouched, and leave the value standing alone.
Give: 2h58
